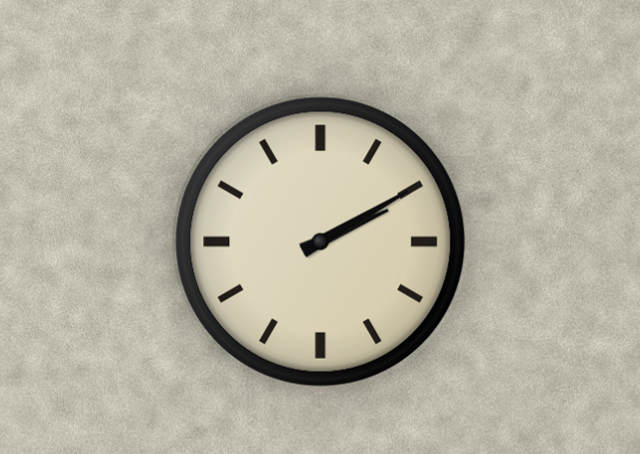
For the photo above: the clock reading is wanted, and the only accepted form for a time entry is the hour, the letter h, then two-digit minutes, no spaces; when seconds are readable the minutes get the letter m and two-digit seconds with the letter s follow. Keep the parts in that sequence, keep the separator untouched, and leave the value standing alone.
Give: 2h10
